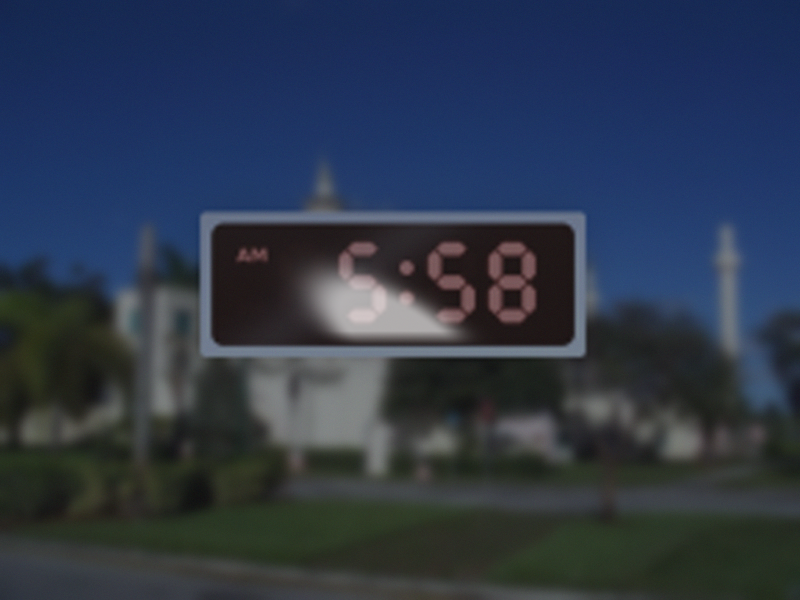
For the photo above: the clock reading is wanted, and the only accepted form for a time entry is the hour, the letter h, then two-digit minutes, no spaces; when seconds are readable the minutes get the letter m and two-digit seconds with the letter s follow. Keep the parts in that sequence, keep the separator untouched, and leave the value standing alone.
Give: 5h58
